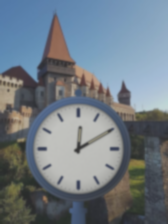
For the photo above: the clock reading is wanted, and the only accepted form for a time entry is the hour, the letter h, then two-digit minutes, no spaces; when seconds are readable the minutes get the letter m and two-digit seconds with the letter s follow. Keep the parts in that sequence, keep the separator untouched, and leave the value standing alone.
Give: 12h10
